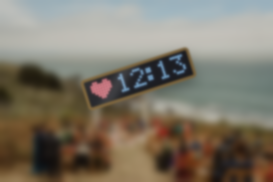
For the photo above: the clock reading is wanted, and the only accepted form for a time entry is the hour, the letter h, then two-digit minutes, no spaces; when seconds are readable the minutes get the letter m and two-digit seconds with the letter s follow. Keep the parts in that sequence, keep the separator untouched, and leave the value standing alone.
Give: 12h13
